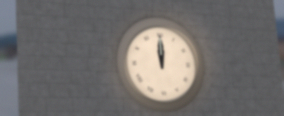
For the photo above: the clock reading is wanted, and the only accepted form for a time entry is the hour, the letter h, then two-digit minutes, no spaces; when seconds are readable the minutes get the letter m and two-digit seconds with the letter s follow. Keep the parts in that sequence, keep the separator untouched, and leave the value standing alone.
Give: 12h00
